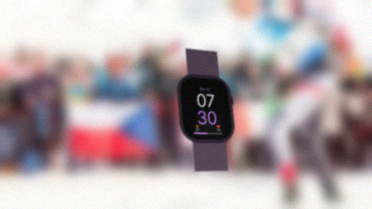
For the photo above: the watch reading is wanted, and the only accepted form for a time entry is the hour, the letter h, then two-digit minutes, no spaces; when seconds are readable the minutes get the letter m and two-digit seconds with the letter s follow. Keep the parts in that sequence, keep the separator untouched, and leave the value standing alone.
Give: 7h30
